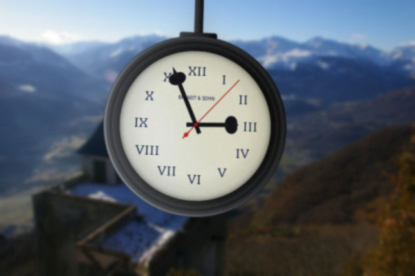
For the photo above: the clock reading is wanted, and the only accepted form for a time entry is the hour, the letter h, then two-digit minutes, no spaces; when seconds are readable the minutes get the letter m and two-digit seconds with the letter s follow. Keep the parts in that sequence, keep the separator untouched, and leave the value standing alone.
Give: 2h56m07s
